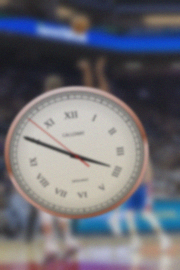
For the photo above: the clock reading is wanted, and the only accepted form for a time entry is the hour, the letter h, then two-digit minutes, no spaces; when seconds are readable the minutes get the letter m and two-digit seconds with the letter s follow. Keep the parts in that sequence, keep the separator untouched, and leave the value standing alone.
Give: 3h49m53s
